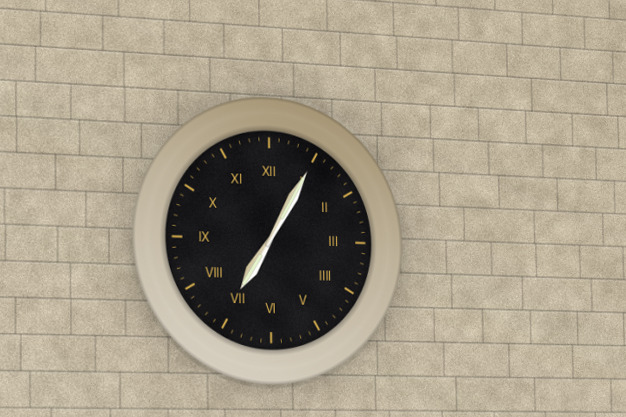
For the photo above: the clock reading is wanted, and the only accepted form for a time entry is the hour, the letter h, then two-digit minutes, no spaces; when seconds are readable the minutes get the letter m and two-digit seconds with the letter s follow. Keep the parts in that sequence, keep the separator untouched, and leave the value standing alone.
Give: 7h05
